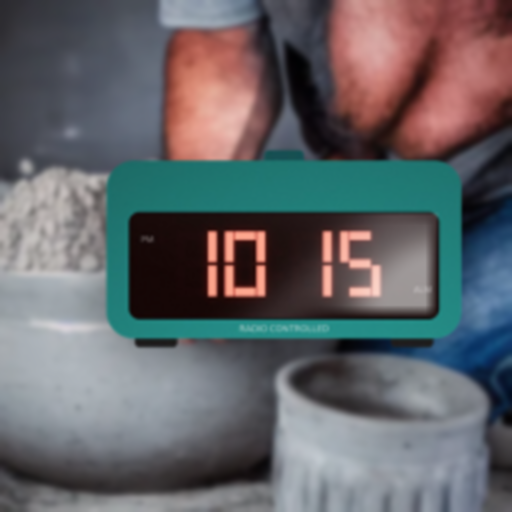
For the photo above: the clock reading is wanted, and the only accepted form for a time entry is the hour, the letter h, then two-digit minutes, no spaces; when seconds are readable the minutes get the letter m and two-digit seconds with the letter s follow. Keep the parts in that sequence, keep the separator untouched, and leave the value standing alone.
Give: 10h15
